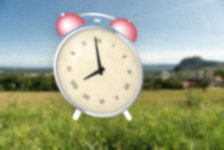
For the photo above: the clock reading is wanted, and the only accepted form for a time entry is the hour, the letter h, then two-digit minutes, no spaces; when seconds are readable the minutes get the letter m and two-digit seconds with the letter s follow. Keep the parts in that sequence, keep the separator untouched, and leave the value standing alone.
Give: 7h59
